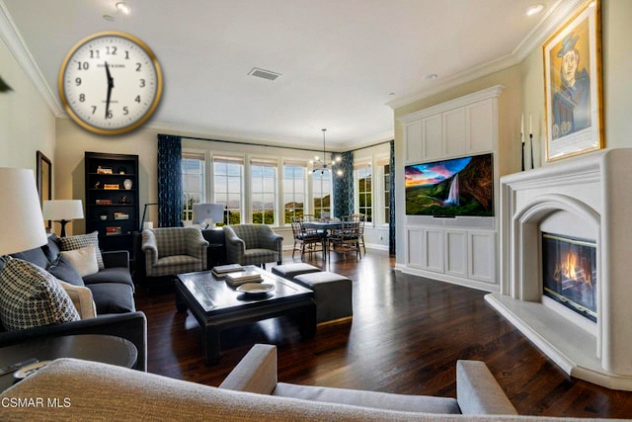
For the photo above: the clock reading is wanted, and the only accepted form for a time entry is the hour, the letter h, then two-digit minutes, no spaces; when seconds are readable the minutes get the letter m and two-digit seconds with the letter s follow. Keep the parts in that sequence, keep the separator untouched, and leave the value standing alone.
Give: 11h31
